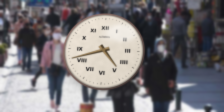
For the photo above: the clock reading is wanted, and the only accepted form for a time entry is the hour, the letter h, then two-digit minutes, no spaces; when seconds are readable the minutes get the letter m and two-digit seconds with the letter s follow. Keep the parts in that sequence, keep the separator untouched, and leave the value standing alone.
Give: 4h42
